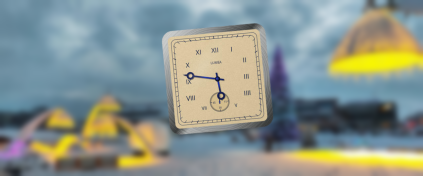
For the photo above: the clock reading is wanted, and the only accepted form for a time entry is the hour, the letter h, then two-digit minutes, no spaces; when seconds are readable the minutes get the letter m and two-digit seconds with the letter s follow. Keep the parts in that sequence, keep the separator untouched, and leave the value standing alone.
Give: 5h47
